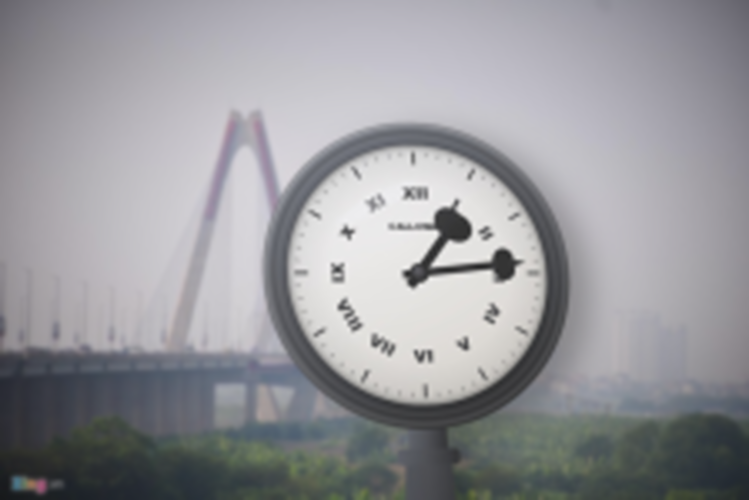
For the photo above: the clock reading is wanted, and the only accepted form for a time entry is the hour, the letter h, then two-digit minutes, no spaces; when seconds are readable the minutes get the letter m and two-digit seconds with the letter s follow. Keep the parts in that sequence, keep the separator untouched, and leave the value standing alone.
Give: 1h14
